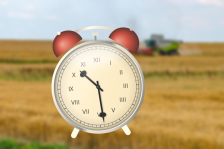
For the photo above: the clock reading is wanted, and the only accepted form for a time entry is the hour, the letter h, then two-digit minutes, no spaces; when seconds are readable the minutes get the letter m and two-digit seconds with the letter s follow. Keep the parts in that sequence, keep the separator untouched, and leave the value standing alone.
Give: 10h29
